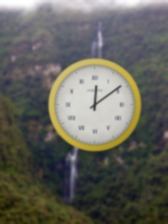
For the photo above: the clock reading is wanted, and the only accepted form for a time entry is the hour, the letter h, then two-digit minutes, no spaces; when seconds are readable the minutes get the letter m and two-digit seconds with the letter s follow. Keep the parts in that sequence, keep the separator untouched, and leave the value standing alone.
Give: 12h09
